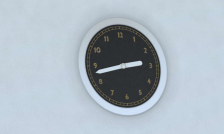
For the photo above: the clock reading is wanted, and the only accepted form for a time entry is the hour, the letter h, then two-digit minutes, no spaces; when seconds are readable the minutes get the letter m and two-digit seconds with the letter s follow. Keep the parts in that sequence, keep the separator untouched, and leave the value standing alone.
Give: 2h43
